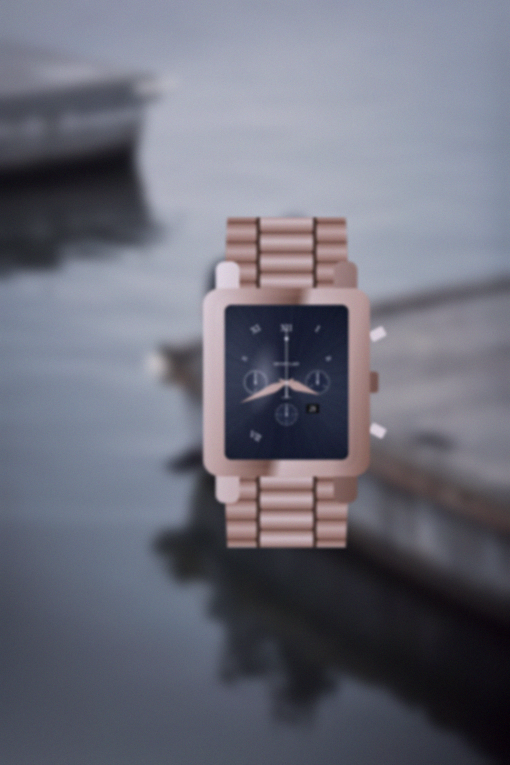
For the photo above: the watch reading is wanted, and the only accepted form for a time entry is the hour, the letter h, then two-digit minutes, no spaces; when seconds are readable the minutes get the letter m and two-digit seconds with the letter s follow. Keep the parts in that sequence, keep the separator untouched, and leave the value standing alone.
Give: 3h41
